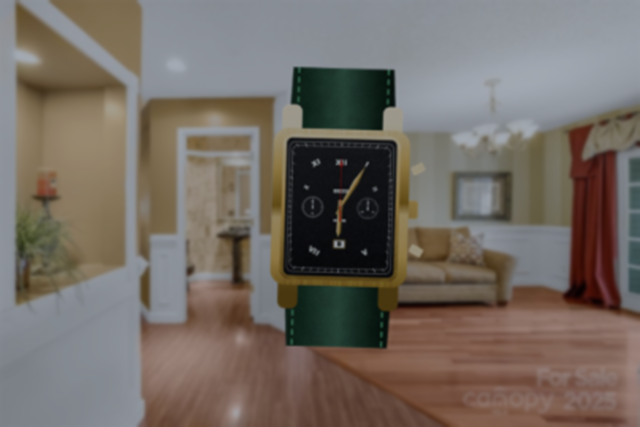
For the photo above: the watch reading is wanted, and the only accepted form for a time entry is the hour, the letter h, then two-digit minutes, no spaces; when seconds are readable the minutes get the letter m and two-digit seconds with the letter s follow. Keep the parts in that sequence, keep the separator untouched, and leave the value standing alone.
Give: 6h05
